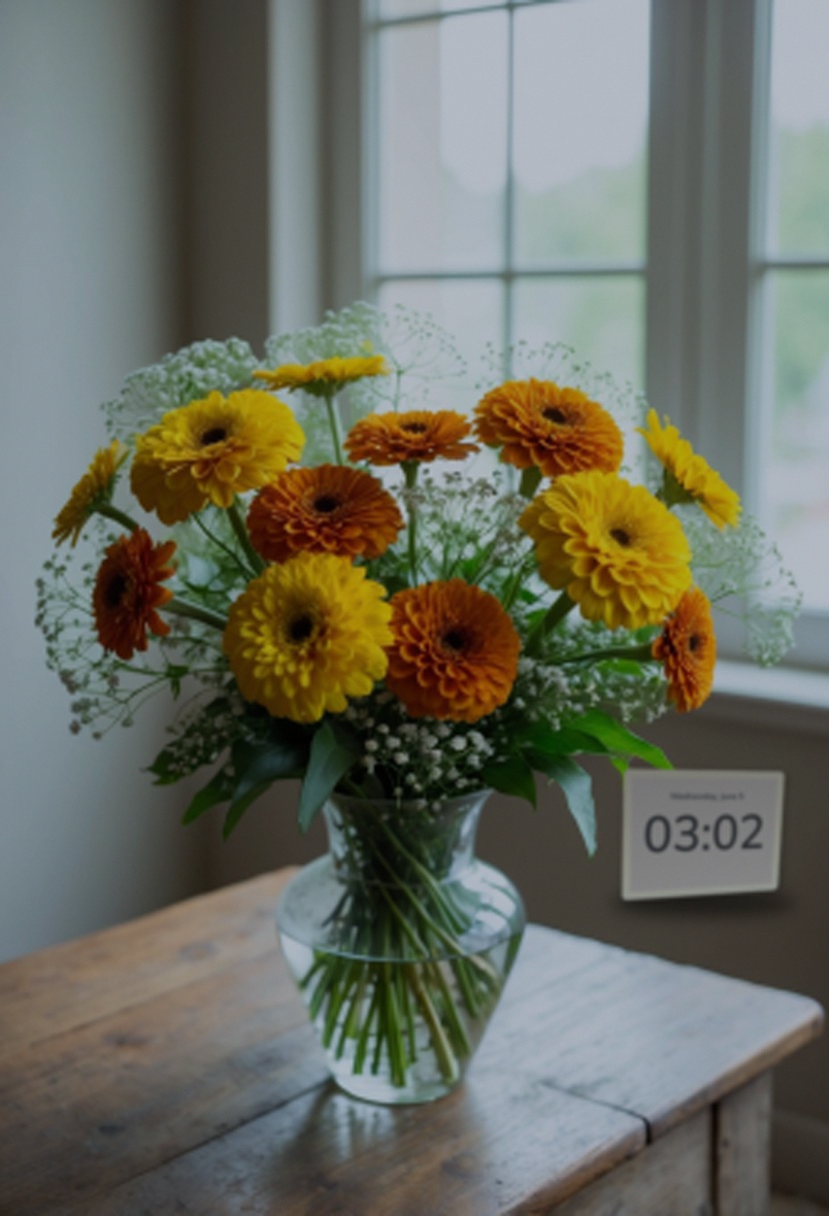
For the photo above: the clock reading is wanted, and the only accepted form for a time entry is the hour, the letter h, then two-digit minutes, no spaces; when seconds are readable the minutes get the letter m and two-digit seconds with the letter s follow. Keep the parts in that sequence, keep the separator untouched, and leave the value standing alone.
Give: 3h02
